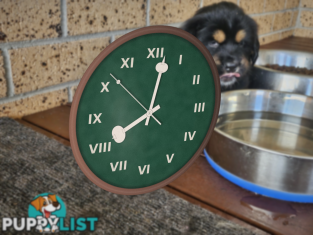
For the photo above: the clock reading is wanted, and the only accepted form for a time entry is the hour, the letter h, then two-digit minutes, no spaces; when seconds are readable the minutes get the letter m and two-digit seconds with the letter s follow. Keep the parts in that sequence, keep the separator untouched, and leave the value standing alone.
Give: 8h01m52s
